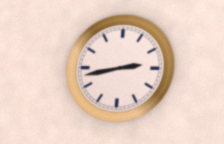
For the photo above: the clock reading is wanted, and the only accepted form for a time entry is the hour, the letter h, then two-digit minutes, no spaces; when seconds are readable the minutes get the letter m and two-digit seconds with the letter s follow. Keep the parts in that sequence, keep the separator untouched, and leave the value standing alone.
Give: 2h43
